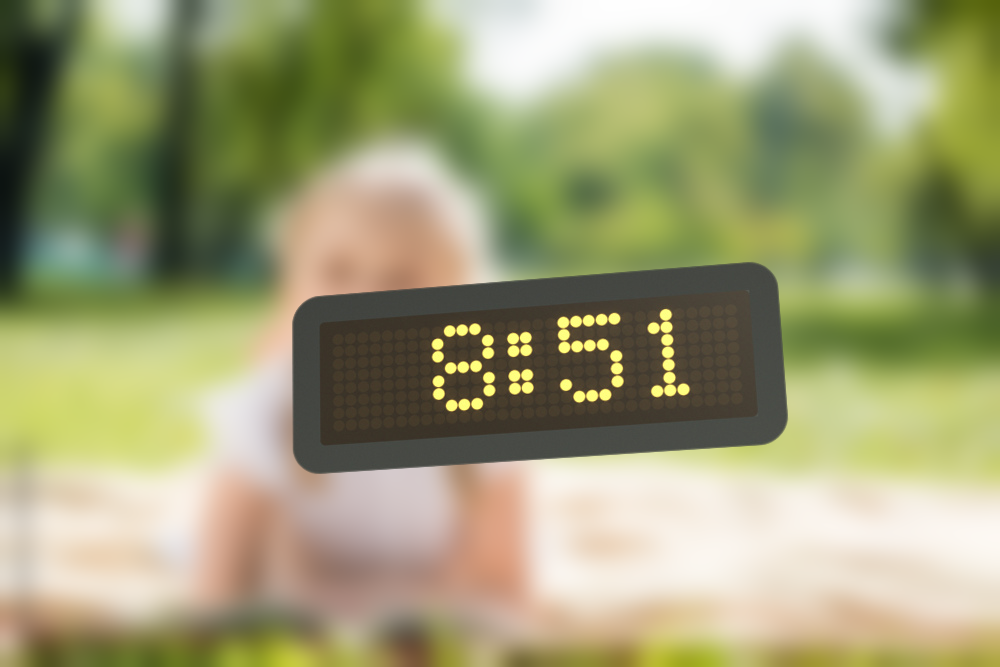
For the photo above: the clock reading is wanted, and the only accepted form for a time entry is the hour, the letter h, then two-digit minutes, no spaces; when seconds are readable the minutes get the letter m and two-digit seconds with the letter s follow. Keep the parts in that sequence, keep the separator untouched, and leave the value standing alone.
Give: 8h51
